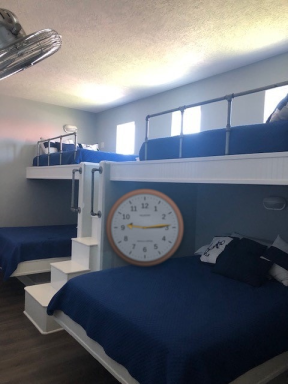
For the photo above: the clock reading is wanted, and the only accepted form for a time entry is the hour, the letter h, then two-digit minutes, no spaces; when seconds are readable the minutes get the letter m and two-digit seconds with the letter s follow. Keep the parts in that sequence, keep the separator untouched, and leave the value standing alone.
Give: 9h14
